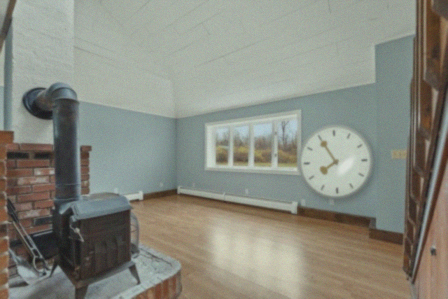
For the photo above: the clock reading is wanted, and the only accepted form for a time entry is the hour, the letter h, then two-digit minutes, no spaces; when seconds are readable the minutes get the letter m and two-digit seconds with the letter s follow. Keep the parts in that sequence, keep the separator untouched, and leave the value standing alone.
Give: 7h55
